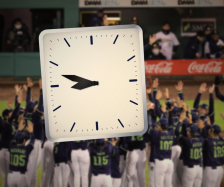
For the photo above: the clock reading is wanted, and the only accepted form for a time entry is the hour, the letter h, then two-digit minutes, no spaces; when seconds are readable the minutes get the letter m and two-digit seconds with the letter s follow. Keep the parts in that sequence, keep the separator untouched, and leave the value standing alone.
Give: 8h48
